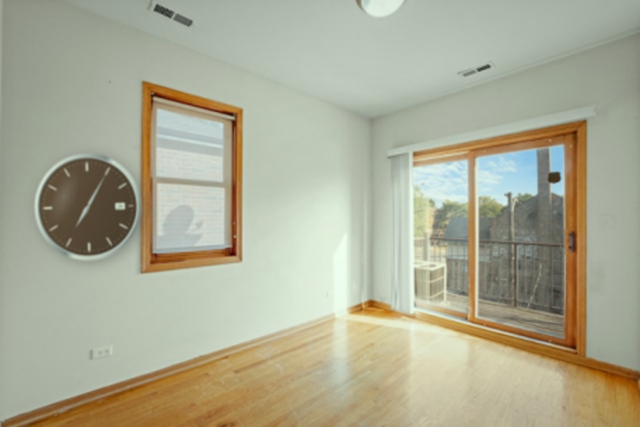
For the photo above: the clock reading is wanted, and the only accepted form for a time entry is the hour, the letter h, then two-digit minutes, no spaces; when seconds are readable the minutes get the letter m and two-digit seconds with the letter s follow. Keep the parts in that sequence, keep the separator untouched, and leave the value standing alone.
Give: 7h05
